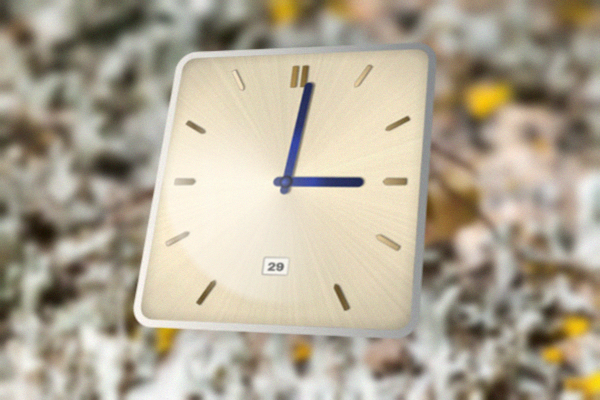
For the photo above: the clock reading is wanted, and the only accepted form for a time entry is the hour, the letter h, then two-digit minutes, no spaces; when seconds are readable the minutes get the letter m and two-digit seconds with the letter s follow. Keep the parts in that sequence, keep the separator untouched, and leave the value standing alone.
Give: 3h01
